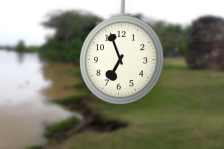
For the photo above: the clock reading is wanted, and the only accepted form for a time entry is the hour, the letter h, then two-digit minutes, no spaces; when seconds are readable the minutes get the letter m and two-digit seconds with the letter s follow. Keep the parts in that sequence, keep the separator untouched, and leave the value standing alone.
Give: 6h56
